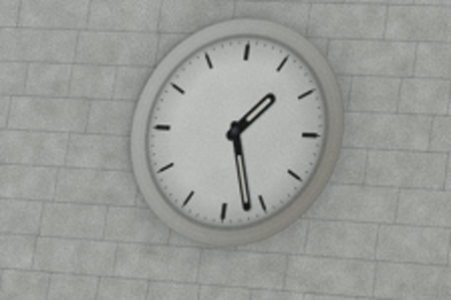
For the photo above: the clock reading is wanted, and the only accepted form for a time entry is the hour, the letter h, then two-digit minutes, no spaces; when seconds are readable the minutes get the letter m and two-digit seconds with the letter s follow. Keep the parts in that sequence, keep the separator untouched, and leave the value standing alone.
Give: 1h27
